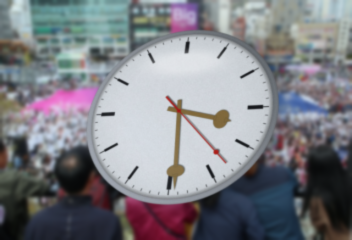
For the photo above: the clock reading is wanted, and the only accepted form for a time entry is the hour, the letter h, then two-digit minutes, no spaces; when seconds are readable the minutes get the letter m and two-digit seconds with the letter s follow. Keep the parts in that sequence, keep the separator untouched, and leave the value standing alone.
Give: 3h29m23s
